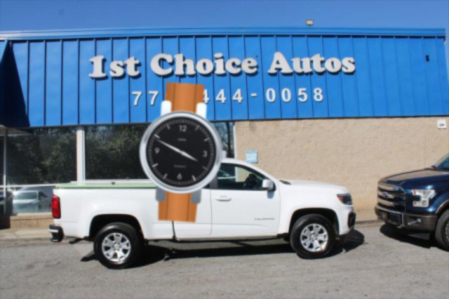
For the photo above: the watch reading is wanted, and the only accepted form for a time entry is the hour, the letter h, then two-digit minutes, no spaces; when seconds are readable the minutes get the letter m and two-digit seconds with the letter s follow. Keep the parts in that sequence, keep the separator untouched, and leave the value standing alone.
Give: 3h49
